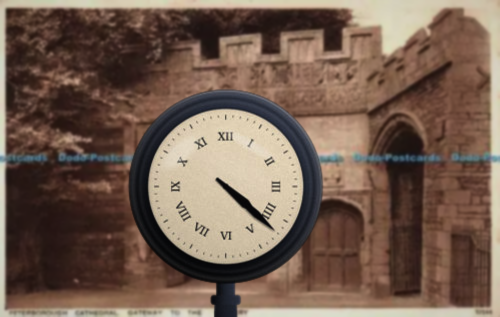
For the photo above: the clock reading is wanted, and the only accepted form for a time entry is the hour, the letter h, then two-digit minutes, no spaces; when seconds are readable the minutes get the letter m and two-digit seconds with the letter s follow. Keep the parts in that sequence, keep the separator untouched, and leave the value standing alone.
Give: 4h22
